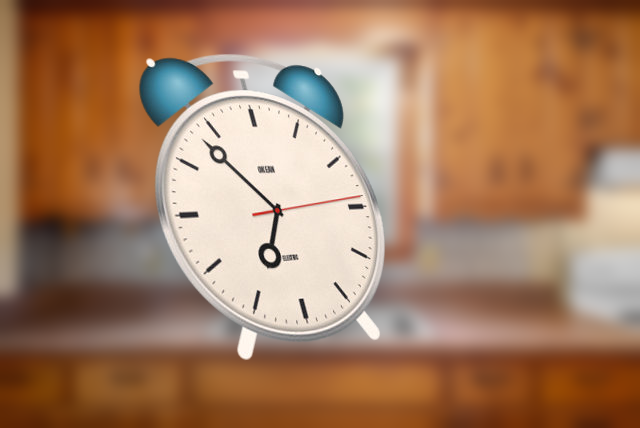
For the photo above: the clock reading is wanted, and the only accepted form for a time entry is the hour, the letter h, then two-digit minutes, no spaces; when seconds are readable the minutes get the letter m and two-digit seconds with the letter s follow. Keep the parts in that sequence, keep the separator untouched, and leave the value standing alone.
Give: 6h53m14s
